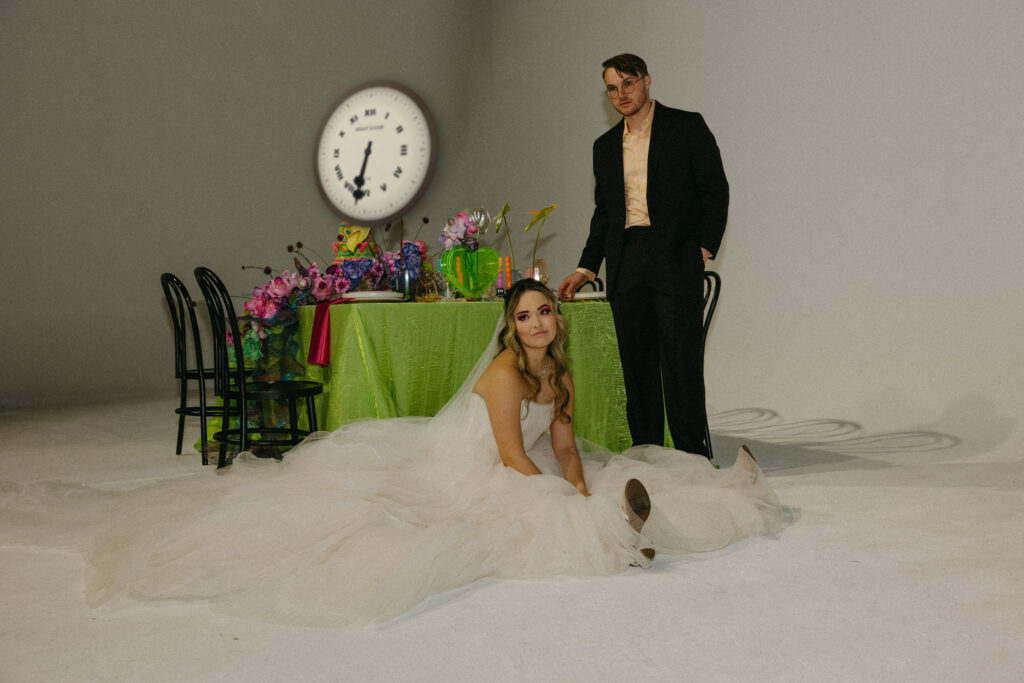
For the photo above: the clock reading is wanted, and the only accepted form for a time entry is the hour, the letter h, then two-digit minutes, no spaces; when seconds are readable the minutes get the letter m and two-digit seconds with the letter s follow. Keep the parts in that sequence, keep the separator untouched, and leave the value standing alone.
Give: 6h32
